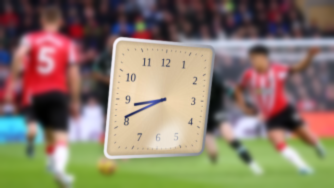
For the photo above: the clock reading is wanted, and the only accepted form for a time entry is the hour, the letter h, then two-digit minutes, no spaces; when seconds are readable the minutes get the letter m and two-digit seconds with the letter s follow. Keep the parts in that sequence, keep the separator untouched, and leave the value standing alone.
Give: 8h41
